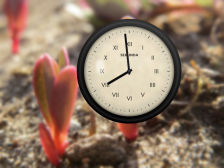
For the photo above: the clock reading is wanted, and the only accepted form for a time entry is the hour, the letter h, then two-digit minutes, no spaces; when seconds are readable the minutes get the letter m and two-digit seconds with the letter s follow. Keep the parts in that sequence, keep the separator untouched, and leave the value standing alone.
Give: 7h59
